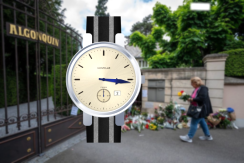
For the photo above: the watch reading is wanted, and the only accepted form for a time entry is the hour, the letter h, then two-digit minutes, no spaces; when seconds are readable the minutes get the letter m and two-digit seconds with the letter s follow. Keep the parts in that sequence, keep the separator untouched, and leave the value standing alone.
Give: 3h16
